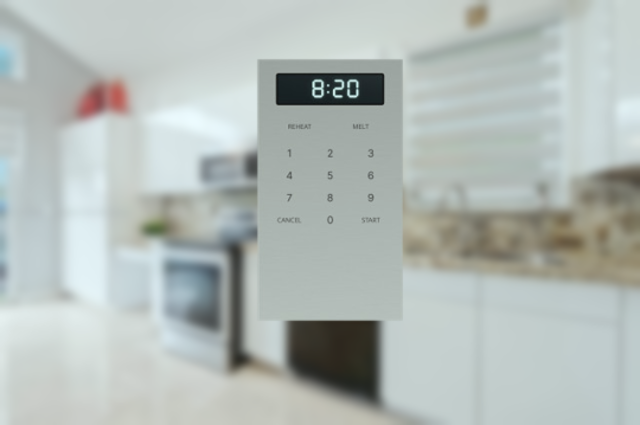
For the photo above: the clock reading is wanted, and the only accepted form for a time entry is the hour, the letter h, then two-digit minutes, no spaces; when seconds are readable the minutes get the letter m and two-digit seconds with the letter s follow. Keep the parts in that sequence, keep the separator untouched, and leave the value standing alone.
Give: 8h20
